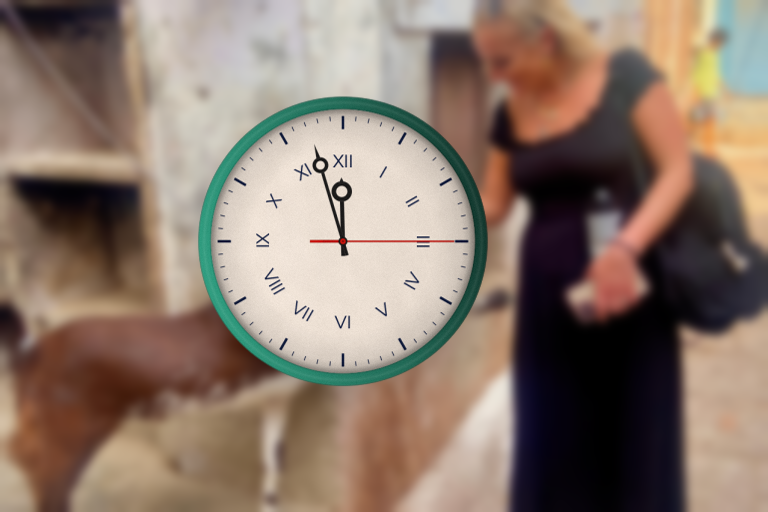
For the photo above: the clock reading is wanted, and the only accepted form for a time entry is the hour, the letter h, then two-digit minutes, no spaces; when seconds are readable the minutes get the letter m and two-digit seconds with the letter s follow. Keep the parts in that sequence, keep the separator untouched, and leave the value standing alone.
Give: 11h57m15s
